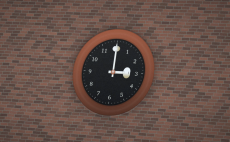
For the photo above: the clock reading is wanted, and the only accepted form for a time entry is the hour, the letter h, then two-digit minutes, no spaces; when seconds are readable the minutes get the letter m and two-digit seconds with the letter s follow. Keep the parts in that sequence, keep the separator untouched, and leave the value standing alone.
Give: 3h00
